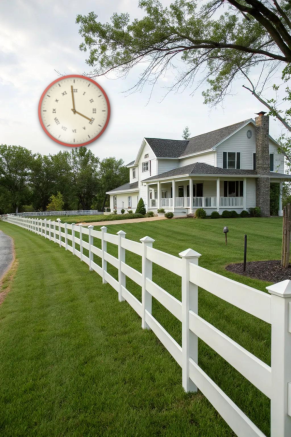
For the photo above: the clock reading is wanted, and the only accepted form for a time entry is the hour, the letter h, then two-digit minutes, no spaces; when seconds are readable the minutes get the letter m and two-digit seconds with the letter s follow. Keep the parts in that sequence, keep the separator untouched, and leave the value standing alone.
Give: 3h59
